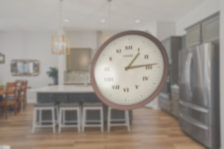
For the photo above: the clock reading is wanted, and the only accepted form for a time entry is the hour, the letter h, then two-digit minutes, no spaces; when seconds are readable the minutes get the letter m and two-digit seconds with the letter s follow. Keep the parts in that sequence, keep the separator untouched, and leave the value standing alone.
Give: 1h14
